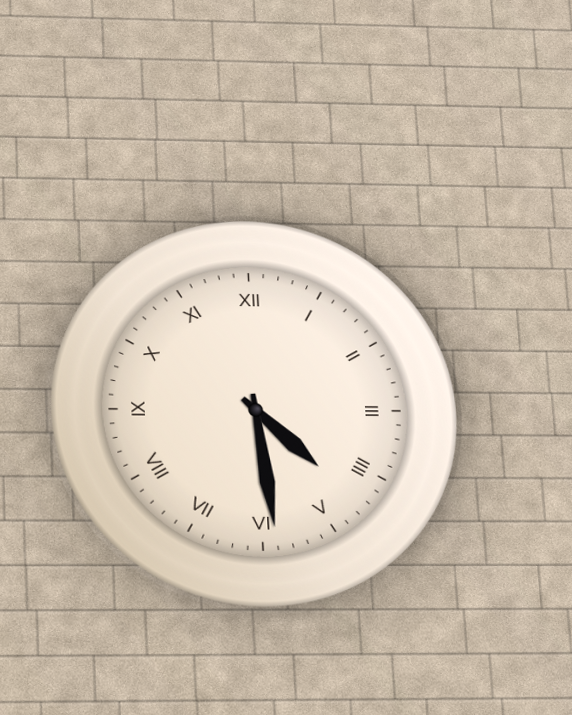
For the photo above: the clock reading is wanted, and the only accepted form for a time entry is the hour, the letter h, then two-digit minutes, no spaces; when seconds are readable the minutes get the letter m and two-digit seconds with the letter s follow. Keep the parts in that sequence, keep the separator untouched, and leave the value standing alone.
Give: 4h29
